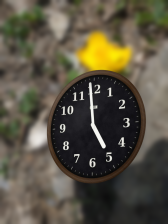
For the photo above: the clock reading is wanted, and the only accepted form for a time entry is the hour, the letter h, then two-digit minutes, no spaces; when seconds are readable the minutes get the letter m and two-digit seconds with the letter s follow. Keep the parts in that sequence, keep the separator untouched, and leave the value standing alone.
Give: 4h59
